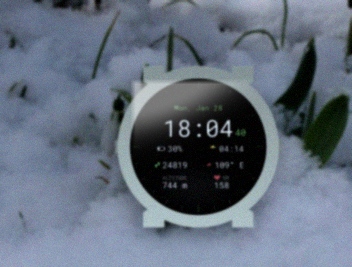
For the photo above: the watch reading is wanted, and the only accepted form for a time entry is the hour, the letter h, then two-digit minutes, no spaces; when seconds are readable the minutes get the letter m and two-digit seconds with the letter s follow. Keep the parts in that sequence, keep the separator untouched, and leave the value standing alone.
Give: 18h04
